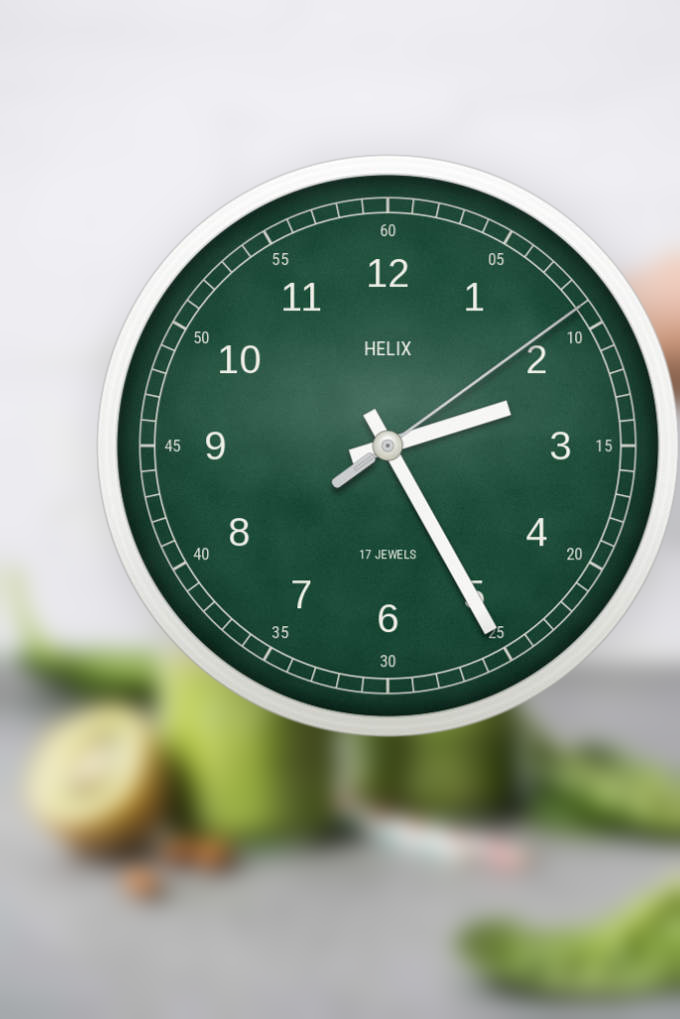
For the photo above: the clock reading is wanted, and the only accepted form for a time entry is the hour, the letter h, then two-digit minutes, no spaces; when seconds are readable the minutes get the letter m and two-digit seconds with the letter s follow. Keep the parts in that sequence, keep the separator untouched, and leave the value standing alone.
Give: 2h25m09s
